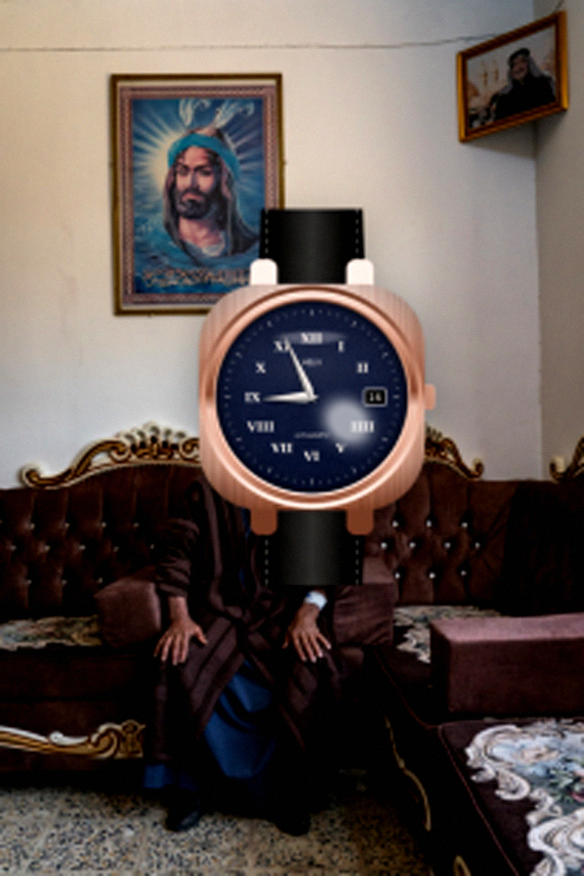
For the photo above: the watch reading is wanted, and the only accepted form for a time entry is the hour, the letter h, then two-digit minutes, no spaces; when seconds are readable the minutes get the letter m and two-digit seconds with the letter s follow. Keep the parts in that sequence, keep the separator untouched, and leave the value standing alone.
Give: 8h56
